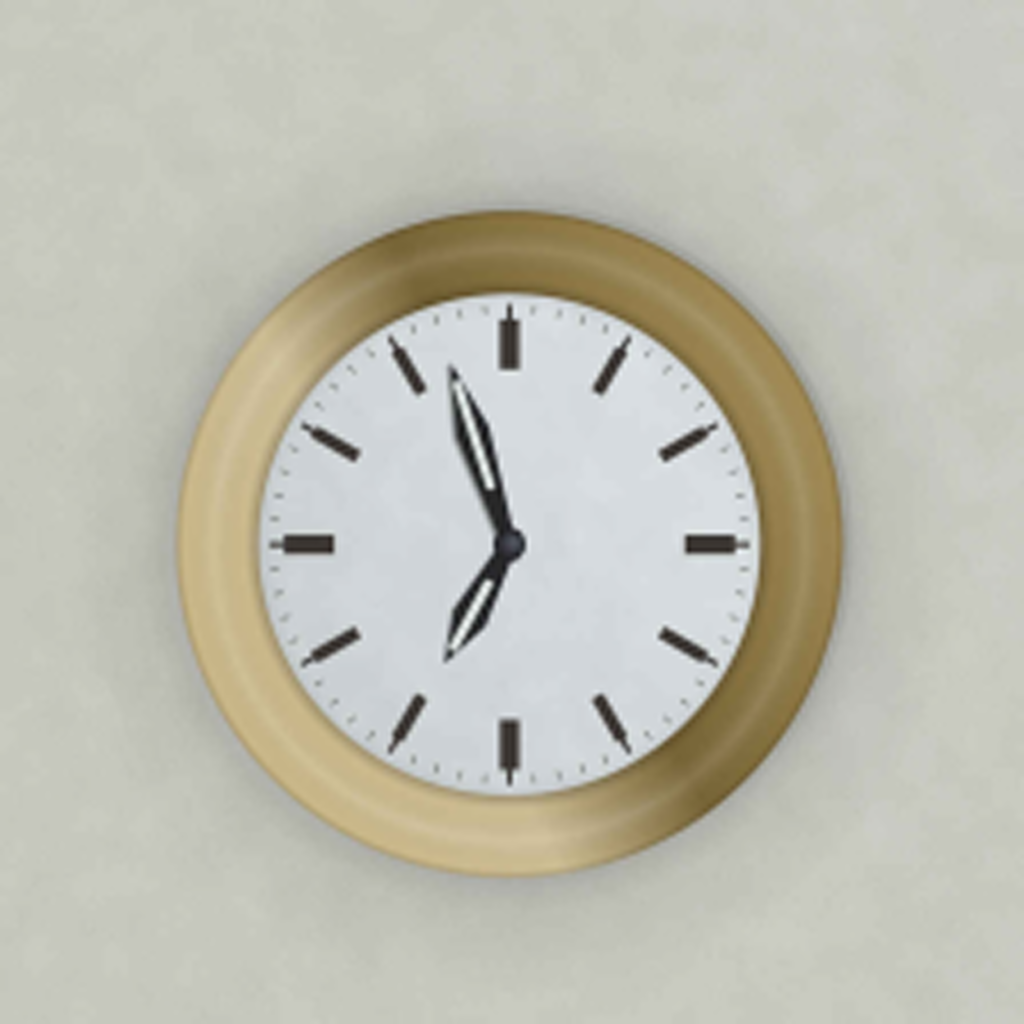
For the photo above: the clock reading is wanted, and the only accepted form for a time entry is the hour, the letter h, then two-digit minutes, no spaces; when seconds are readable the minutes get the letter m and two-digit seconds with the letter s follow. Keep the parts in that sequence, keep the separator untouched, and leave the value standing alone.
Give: 6h57
